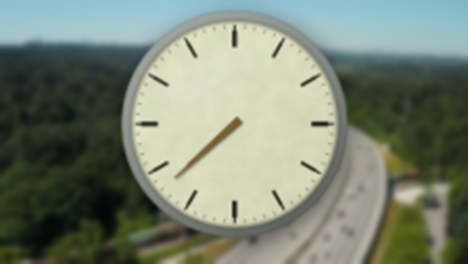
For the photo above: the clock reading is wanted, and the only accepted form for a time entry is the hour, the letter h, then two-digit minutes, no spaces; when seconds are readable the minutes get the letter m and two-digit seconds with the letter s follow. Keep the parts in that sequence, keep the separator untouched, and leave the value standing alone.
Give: 7h38
